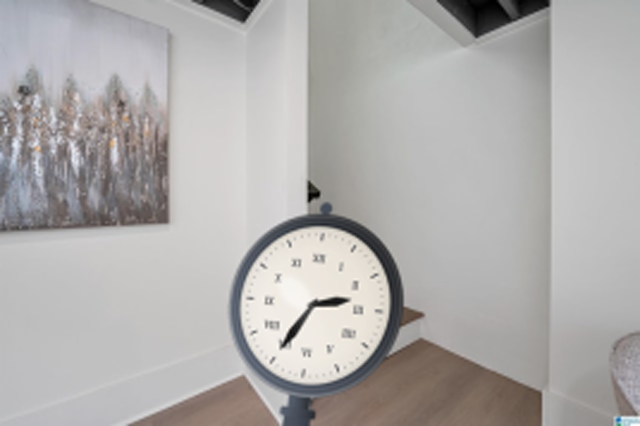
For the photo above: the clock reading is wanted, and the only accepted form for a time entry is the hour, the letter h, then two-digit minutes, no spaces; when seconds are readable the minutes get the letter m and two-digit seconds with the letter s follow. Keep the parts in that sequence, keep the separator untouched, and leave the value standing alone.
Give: 2h35
